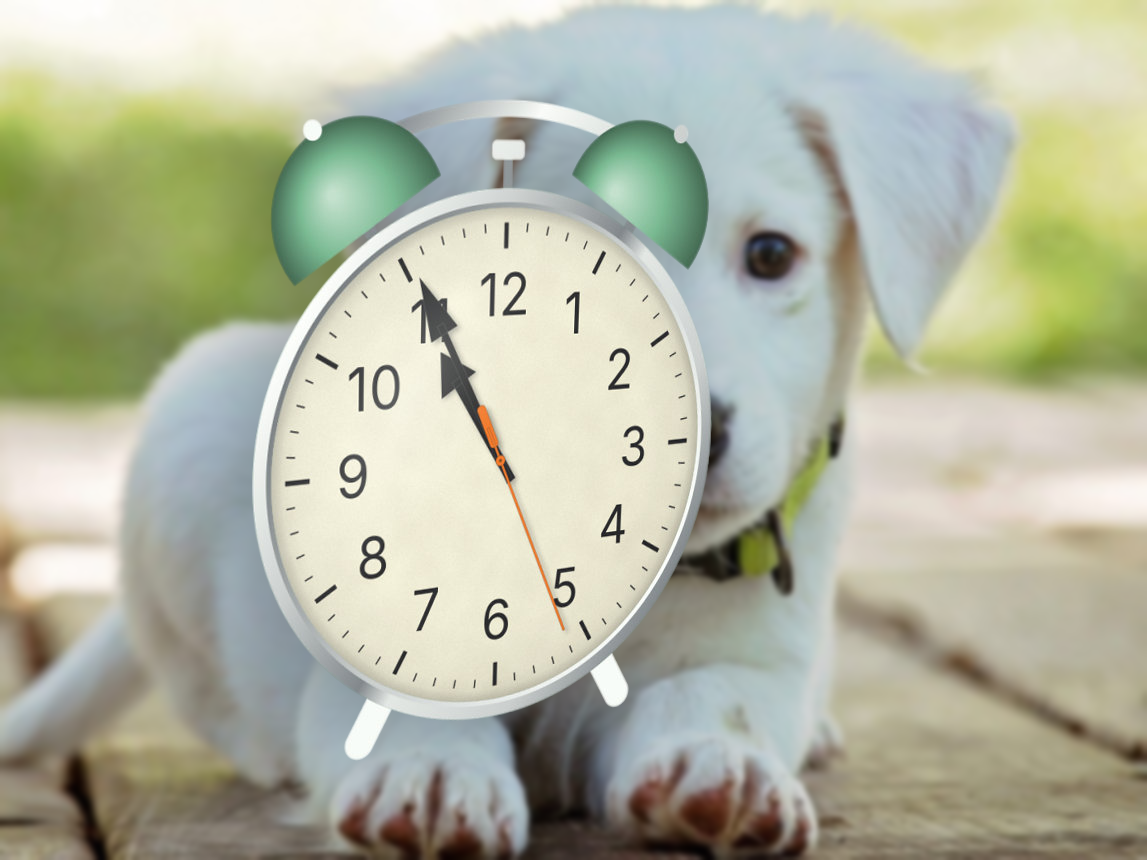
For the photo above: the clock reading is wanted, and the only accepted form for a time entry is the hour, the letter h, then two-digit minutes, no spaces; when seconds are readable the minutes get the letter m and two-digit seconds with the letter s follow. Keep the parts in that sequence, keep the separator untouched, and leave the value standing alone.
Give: 10h55m26s
